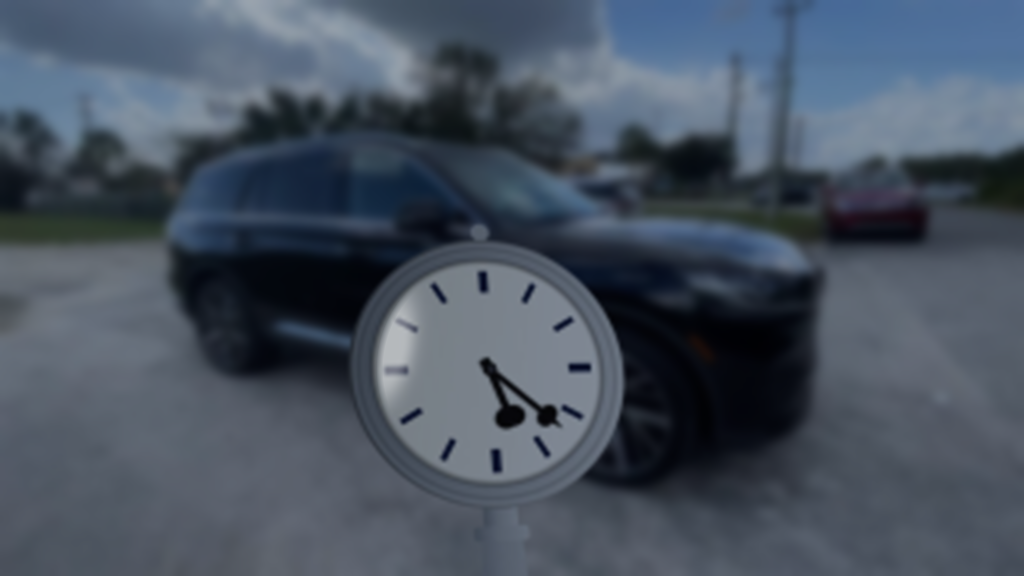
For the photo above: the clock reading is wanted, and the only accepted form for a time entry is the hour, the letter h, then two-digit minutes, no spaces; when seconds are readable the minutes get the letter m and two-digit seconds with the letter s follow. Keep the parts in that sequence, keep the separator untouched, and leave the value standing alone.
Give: 5h22
